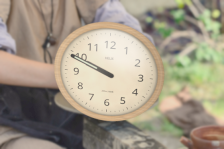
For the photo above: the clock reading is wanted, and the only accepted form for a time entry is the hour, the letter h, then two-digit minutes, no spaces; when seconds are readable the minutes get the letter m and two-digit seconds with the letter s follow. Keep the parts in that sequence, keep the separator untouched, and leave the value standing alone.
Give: 9h49
